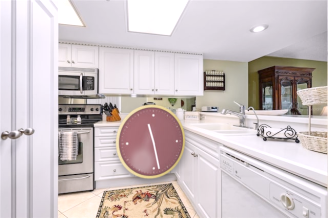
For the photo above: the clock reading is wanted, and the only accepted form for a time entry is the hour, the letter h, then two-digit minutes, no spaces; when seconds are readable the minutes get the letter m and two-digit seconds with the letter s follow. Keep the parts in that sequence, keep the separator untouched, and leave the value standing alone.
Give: 11h28
